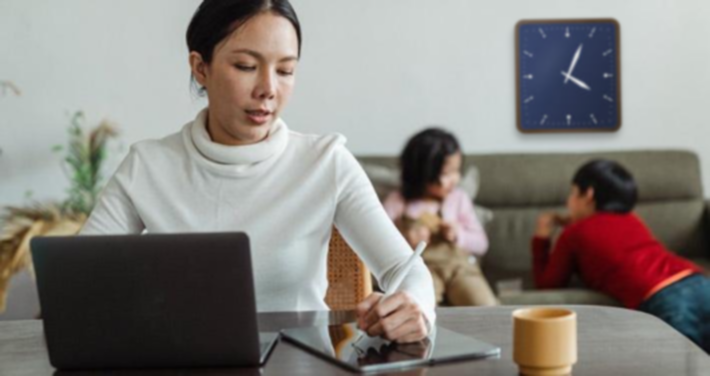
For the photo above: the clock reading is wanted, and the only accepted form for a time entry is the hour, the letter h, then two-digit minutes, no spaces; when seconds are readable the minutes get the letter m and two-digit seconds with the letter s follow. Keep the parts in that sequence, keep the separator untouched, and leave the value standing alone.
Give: 4h04
